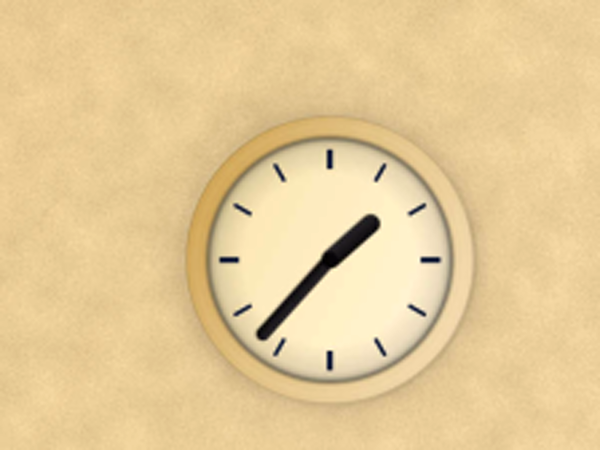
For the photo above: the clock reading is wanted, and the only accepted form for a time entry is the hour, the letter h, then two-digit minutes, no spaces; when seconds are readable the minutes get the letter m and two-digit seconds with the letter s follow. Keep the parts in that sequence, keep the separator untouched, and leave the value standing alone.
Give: 1h37
